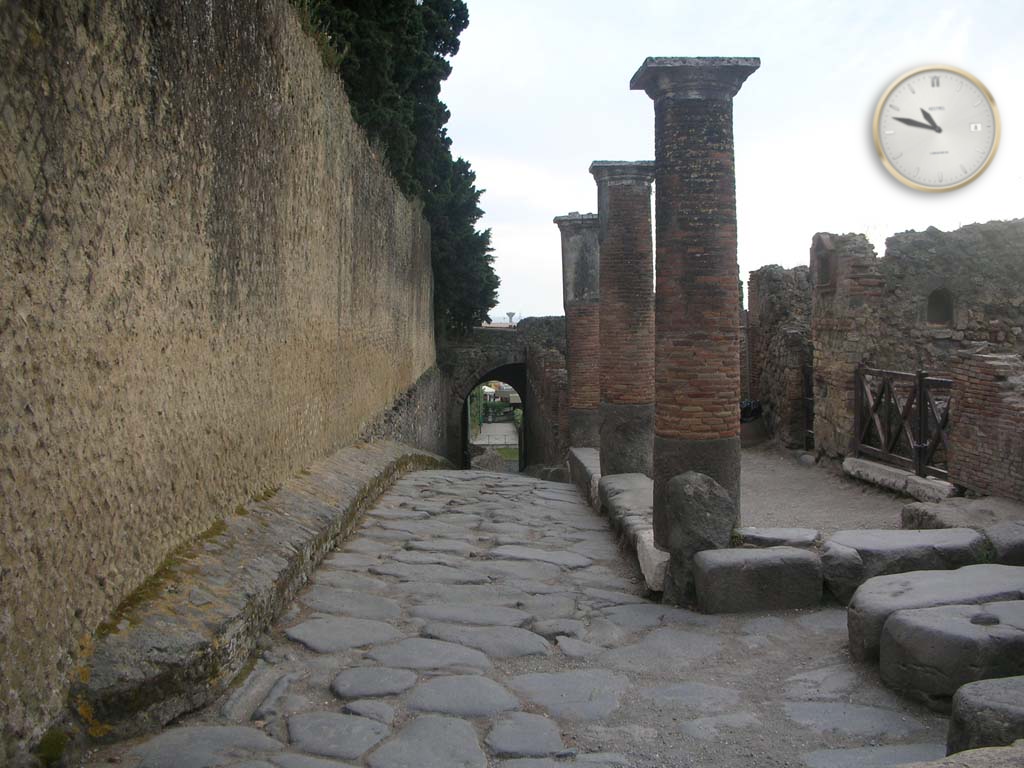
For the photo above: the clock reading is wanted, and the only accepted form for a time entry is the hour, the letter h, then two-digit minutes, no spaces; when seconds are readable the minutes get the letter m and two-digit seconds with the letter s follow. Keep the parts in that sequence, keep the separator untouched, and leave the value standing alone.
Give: 10h48
